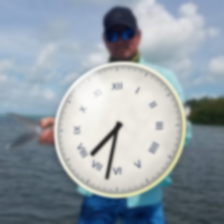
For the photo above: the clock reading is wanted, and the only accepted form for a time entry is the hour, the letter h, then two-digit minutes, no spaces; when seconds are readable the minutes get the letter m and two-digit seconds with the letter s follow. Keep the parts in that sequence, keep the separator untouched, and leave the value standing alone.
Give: 7h32
